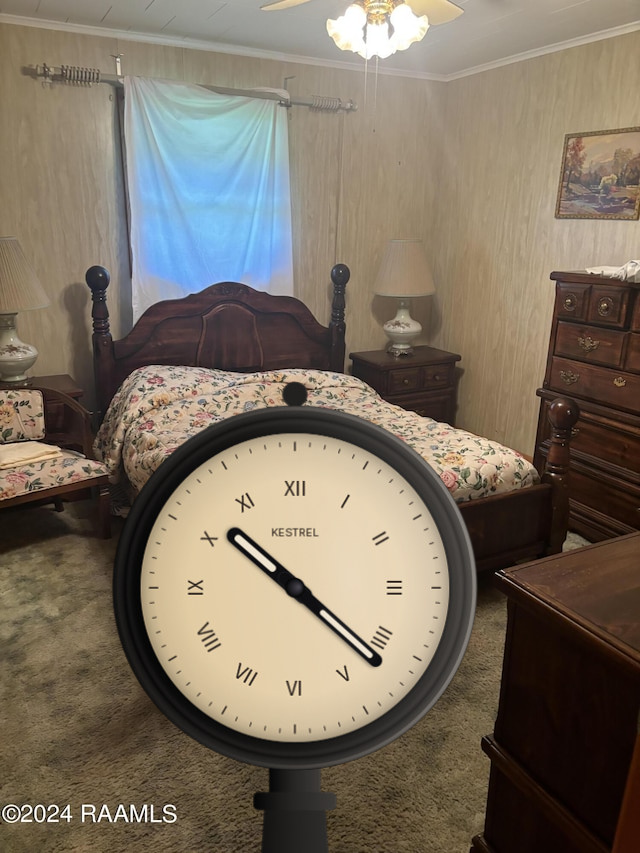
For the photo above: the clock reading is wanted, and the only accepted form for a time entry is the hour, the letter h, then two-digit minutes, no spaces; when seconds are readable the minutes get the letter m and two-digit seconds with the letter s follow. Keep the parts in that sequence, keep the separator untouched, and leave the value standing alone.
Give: 10h22
